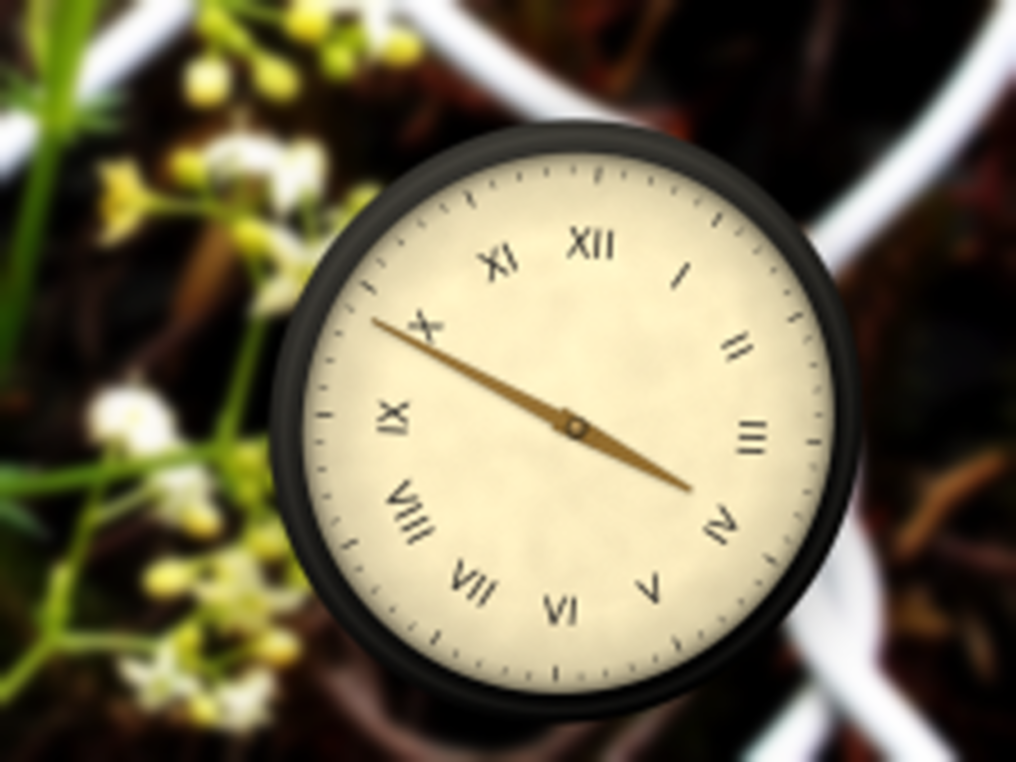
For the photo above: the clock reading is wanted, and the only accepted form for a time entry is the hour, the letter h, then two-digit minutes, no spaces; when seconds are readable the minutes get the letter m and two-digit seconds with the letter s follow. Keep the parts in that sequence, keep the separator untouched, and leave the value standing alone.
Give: 3h49
